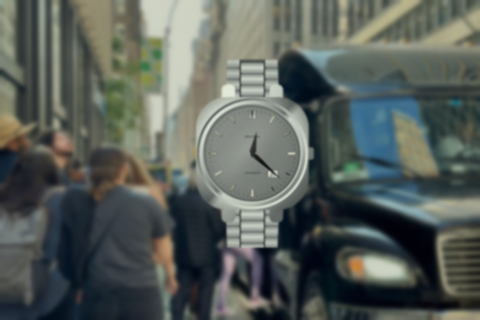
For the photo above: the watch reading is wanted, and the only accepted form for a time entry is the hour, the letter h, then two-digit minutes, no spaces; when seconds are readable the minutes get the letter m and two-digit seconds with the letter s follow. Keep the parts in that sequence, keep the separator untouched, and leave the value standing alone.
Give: 12h22
